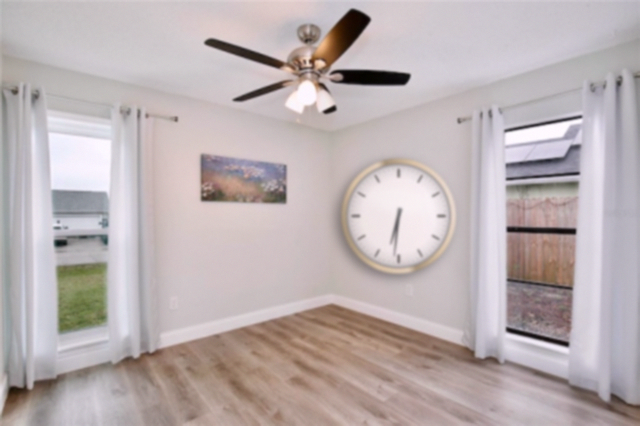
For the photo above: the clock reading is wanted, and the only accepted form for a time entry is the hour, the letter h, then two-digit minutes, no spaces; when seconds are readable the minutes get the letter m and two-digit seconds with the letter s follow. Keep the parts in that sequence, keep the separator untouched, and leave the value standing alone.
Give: 6h31
